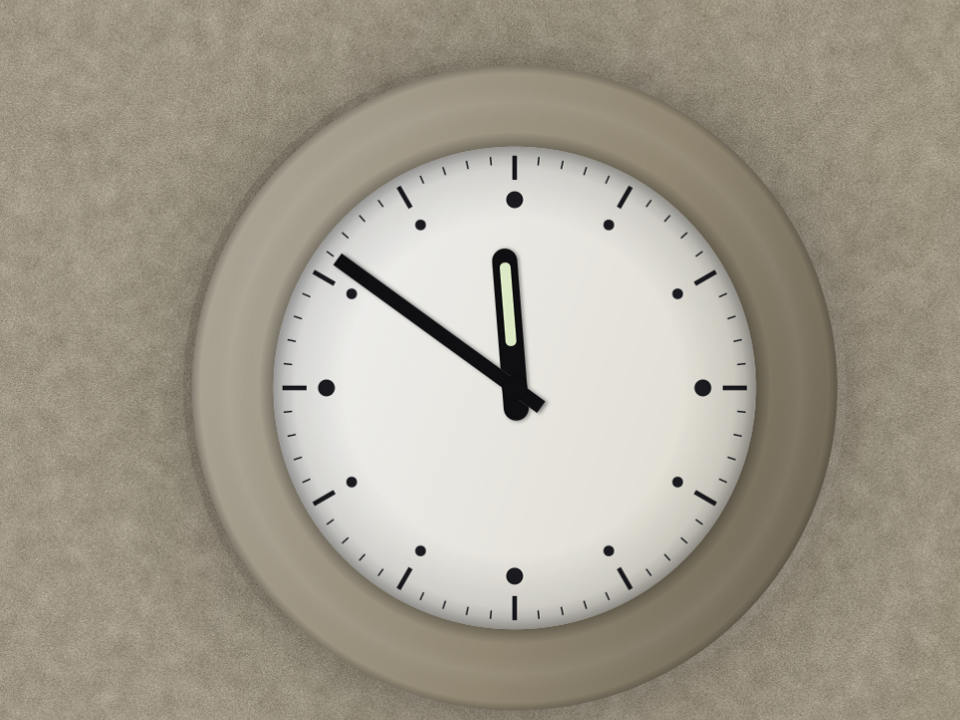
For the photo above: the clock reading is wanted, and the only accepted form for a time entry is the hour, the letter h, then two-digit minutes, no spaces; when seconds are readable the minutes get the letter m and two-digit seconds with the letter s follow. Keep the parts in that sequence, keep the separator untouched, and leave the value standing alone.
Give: 11h51
